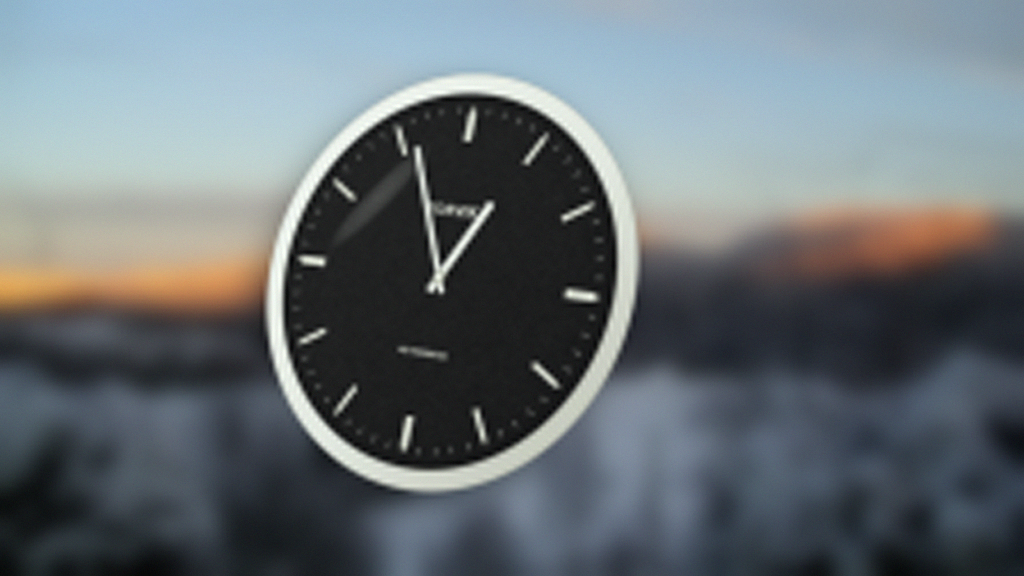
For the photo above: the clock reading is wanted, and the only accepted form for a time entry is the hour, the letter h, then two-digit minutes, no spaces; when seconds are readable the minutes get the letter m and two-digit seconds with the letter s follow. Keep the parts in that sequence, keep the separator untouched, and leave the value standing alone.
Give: 12h56
